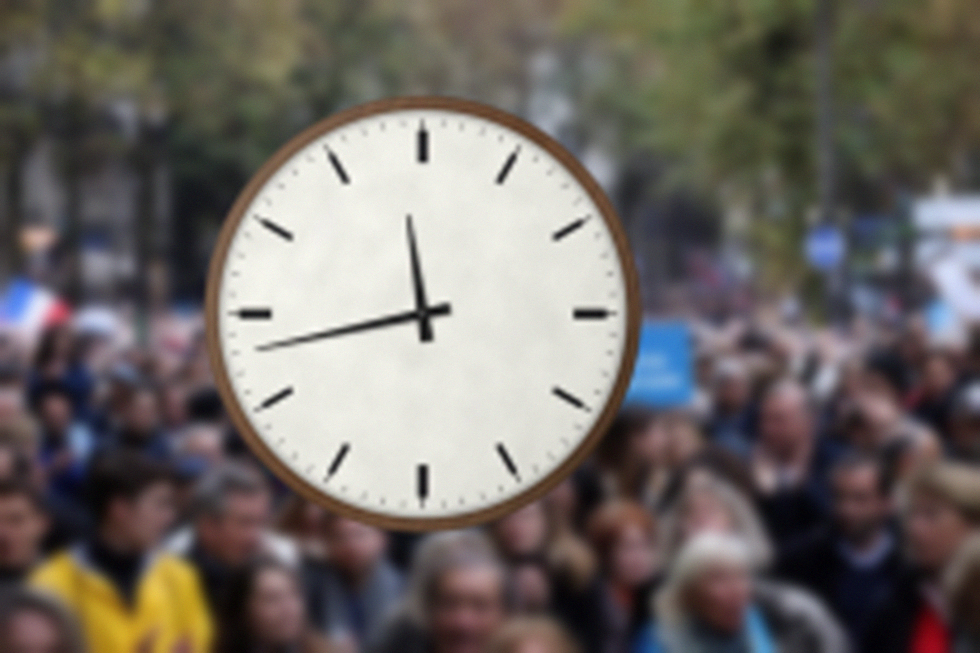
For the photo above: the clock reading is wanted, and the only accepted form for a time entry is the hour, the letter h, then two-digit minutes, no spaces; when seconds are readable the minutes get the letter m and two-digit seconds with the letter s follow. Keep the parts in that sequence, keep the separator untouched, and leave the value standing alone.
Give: 11h43
